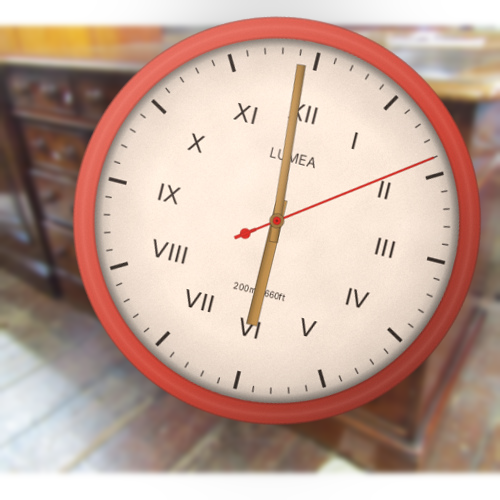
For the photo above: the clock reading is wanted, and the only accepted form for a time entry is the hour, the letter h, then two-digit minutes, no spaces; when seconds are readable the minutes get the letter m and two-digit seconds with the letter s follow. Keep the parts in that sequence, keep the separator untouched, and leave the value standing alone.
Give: 5h59m09s
